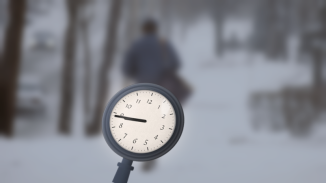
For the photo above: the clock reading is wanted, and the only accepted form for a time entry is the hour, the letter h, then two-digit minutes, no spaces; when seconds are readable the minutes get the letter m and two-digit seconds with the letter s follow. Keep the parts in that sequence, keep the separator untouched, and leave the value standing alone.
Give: 8h44
